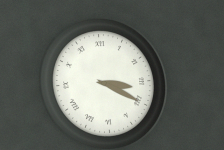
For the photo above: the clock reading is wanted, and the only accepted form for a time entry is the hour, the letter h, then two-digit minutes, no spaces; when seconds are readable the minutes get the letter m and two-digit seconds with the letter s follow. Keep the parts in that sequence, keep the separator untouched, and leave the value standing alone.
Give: 3h20
